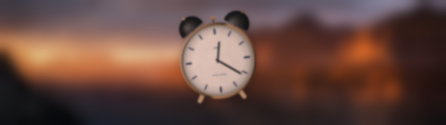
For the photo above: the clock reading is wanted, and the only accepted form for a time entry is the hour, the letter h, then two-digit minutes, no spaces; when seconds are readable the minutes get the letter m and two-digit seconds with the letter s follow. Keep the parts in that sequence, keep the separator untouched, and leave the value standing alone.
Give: 12h21
